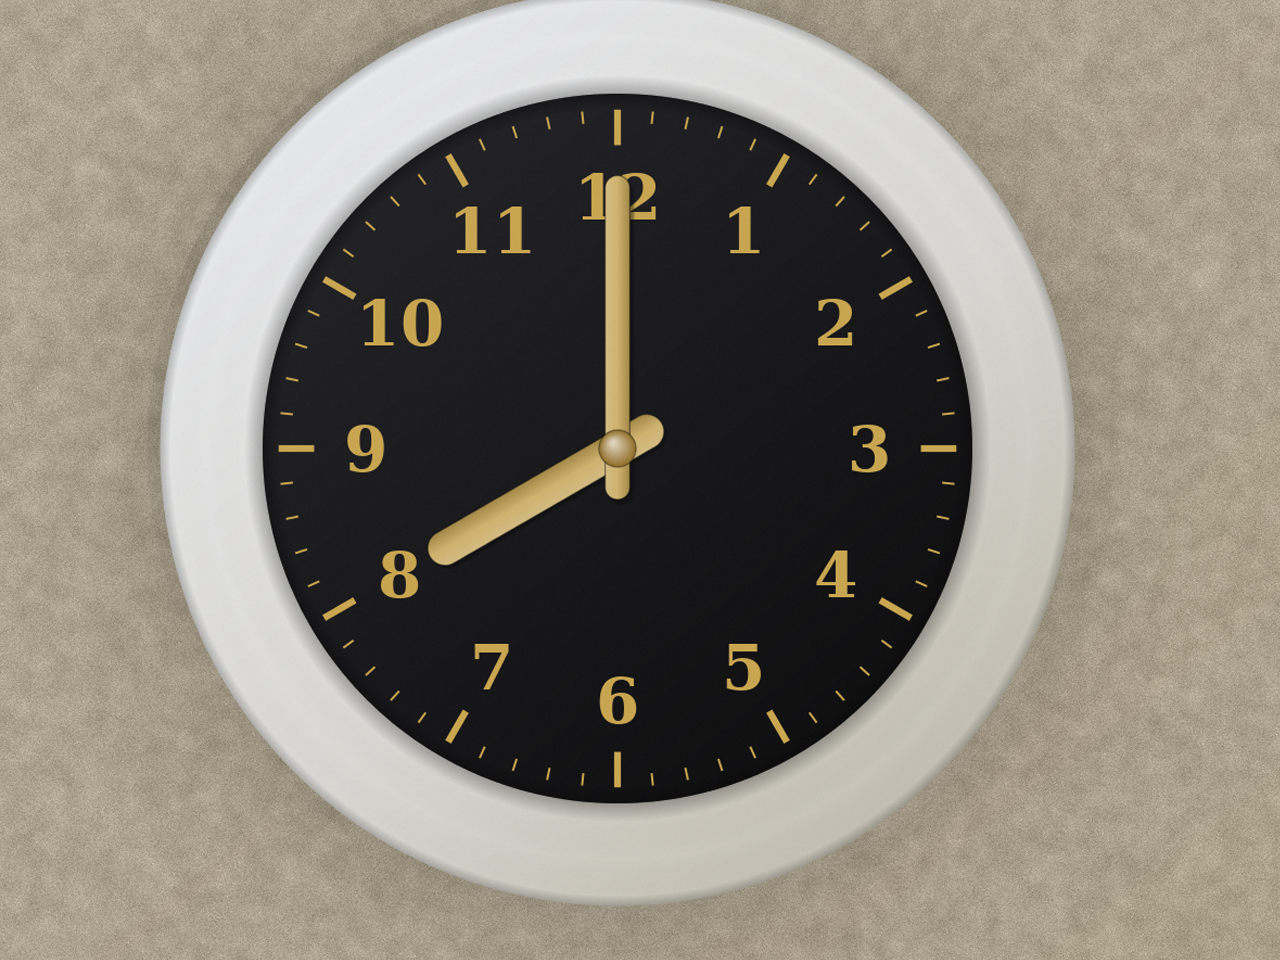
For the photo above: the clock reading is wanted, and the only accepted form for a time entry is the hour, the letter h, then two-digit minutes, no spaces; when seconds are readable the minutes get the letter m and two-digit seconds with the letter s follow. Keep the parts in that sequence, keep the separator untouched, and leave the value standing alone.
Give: 8h00
